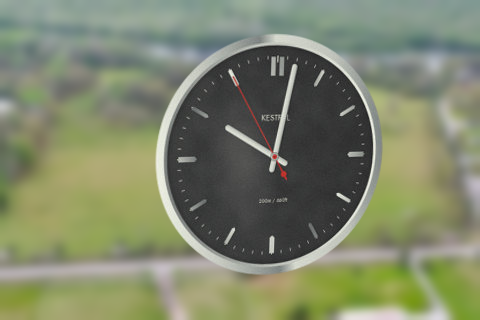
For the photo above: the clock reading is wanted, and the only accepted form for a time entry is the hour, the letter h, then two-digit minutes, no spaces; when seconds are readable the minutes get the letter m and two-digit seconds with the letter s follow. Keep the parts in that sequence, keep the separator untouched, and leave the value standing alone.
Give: 10h01m55s
